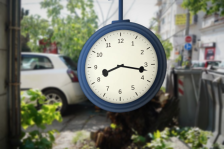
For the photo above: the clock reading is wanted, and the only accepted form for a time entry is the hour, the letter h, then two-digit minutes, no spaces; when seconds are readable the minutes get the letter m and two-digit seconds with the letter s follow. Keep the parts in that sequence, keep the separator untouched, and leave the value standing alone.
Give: 8h17
